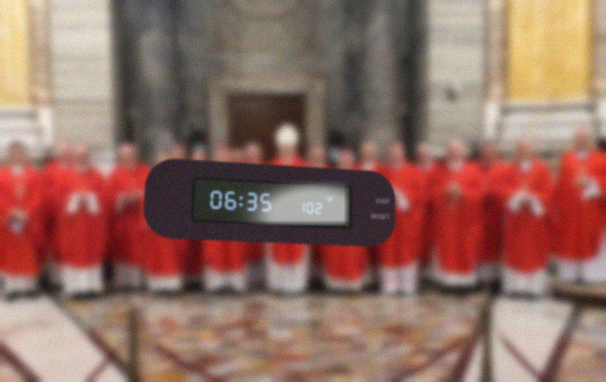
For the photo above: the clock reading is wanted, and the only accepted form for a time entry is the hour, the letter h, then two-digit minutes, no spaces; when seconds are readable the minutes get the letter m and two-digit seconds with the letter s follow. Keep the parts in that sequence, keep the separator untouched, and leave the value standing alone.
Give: 6h35
